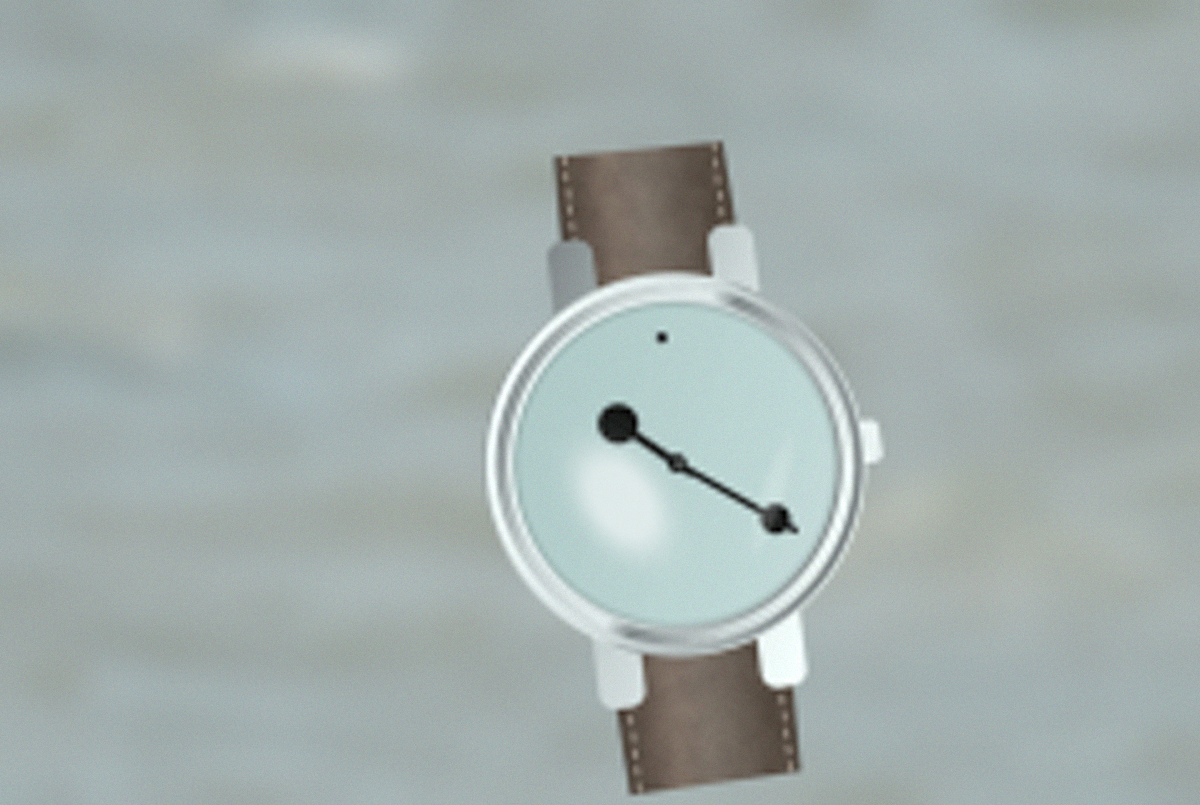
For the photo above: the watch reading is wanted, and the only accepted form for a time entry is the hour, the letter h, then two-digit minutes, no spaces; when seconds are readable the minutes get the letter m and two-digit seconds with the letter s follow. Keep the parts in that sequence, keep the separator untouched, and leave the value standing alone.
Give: 10h21
